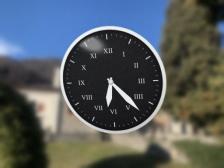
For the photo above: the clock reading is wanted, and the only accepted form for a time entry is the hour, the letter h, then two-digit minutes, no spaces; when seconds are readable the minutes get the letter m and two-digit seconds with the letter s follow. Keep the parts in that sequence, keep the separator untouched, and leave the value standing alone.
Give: 6h23
